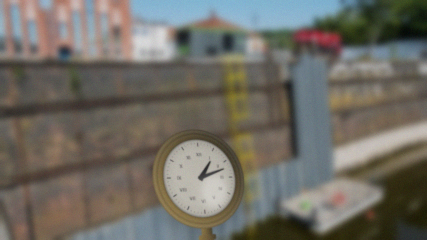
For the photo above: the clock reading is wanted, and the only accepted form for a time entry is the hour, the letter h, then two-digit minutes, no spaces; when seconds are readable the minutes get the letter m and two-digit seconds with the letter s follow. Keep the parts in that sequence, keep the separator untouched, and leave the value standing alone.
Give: 1h12
